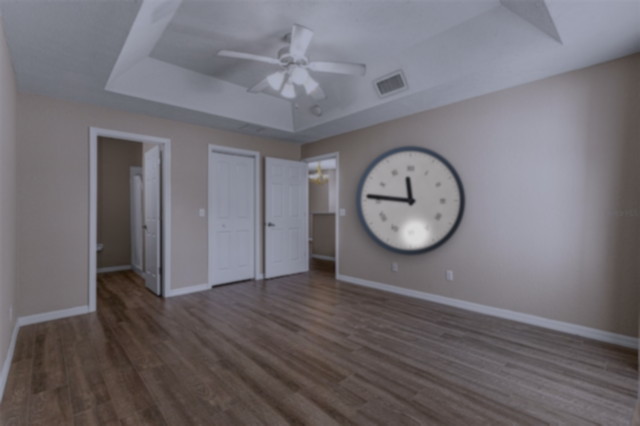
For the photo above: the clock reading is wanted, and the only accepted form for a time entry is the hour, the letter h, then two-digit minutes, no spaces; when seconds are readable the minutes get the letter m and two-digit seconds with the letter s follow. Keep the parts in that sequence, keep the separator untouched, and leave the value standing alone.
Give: 11h46
